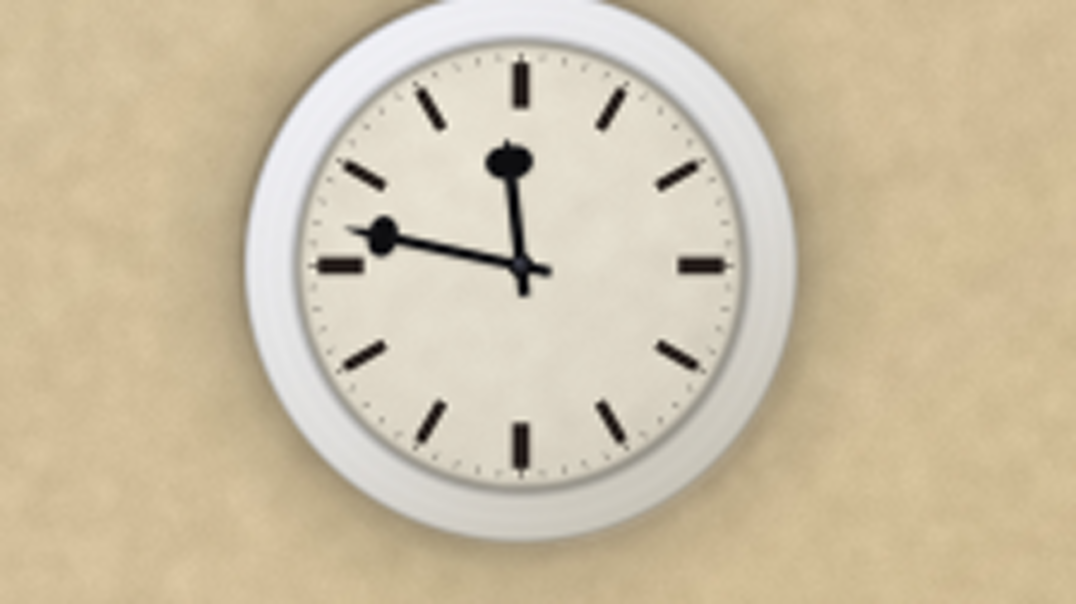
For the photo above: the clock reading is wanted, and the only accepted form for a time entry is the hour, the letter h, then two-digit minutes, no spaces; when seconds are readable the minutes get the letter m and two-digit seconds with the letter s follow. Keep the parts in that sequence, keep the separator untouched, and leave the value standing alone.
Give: 11h47
